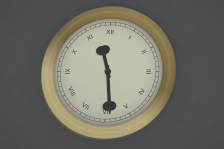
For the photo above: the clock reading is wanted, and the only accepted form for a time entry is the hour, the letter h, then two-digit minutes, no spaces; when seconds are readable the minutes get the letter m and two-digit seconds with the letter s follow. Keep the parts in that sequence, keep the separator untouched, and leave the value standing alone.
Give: 11h29
